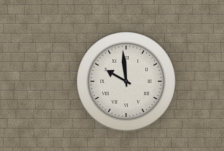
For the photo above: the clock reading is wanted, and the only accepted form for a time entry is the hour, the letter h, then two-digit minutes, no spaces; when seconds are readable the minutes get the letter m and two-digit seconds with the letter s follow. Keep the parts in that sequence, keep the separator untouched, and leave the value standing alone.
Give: 9h59
